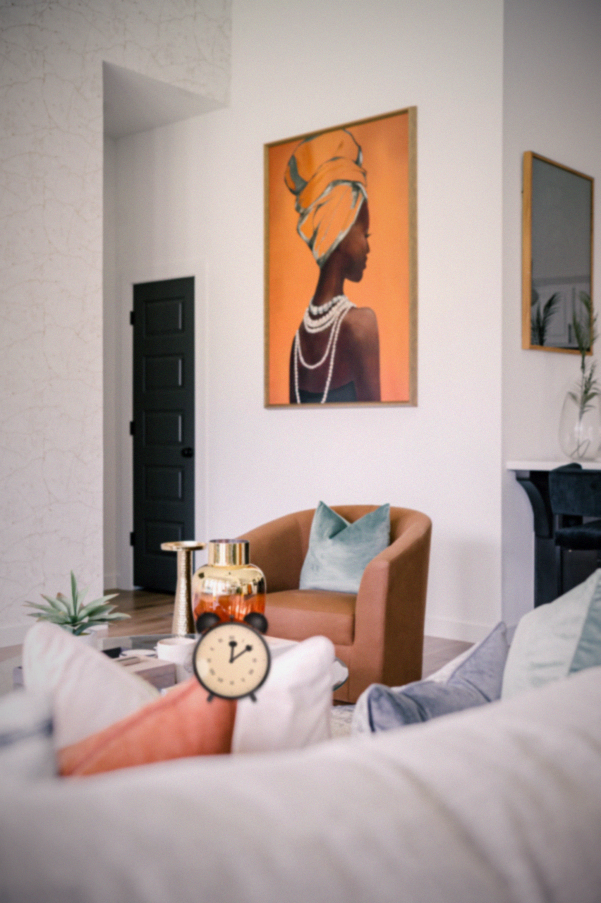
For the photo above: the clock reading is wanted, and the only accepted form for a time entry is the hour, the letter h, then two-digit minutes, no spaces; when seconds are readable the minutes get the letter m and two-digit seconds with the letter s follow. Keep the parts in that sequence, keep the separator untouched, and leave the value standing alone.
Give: 12h09
